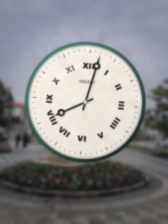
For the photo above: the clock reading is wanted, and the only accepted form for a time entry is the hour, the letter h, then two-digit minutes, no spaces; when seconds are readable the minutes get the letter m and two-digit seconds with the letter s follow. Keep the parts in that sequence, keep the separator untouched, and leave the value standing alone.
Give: 8h02
